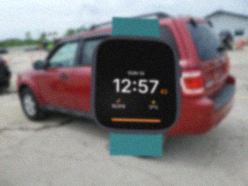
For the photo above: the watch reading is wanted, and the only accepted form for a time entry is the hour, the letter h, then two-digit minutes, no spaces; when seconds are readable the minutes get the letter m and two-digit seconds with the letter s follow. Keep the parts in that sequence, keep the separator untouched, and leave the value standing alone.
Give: 12h57
